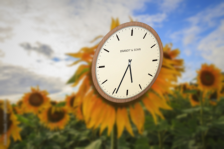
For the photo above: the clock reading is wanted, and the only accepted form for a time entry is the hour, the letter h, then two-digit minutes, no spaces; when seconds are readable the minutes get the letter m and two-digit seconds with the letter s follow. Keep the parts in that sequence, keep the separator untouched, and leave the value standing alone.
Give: 5h34
